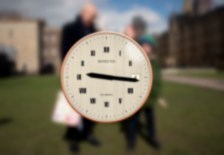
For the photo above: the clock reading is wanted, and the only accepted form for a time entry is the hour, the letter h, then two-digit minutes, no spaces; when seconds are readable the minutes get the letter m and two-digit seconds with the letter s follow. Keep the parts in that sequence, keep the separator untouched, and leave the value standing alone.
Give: 9h16
